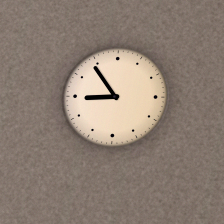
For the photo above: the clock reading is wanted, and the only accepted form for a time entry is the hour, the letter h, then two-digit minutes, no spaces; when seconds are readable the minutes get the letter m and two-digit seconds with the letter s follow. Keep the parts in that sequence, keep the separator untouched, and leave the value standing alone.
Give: 8h54
